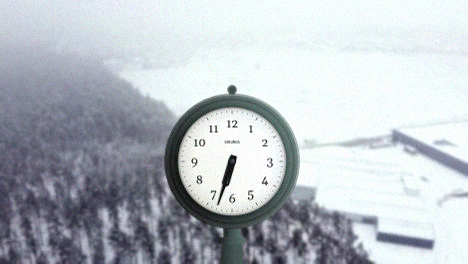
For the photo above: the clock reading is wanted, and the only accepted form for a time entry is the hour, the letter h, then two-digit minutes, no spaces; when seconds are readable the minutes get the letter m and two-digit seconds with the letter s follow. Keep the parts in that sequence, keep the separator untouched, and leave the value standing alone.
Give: 6h33
